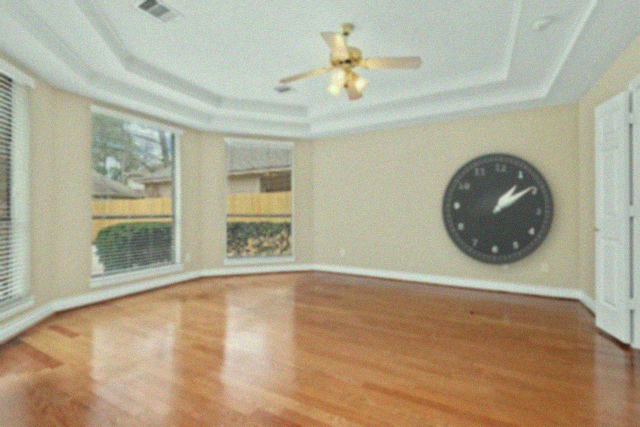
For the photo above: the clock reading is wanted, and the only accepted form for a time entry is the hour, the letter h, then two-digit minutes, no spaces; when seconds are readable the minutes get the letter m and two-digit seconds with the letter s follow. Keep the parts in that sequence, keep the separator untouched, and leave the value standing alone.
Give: 1h09
